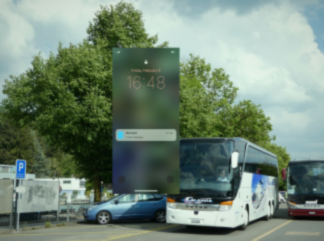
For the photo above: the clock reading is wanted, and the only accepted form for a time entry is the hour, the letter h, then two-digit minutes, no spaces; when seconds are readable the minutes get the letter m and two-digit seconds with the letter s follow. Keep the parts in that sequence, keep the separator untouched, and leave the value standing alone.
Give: 16h48
